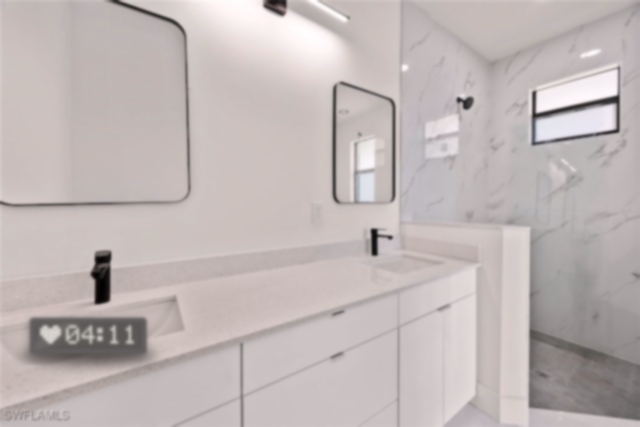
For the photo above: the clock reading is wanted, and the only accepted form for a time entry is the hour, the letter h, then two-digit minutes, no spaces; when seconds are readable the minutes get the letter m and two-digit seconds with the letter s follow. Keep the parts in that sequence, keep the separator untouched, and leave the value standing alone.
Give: 4h11
